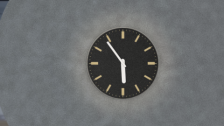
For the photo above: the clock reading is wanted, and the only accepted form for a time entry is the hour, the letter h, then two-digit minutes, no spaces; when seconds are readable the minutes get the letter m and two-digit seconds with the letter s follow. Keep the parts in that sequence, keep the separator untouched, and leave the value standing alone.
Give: 5h54
